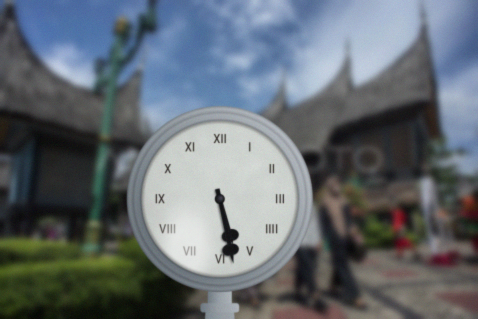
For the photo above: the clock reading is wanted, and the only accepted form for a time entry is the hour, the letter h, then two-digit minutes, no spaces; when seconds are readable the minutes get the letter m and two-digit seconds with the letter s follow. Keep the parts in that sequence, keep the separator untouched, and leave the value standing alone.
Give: 5h28
